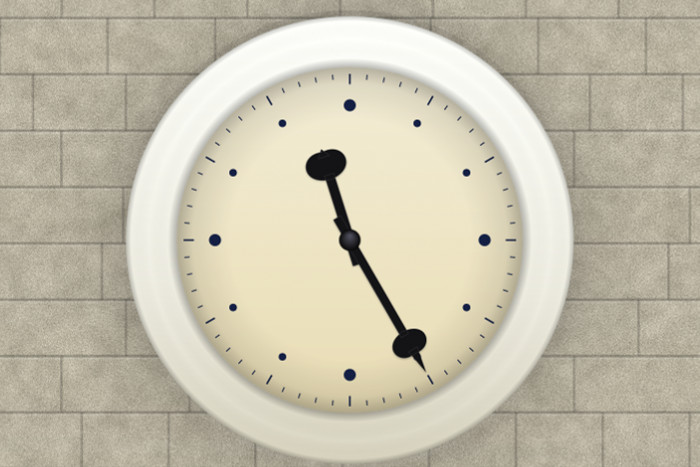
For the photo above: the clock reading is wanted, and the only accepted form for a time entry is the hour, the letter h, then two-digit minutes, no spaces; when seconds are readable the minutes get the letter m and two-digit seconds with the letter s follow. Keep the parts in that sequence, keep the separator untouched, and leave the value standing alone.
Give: 11h25
